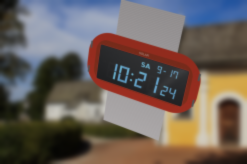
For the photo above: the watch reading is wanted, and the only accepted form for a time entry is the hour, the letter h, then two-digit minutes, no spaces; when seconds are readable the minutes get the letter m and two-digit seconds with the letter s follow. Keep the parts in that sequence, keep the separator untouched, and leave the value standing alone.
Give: 10h21m24s
